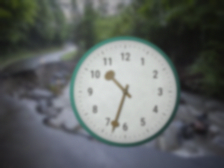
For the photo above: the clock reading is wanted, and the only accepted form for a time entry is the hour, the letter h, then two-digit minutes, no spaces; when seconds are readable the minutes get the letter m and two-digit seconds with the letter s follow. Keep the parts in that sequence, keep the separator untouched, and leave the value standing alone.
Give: 10h33
